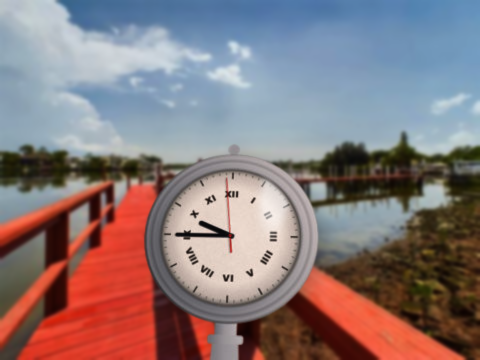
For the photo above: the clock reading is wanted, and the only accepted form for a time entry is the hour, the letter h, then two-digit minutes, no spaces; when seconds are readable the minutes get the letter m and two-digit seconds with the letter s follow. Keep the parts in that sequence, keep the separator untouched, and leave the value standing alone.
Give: 9h44m59s
